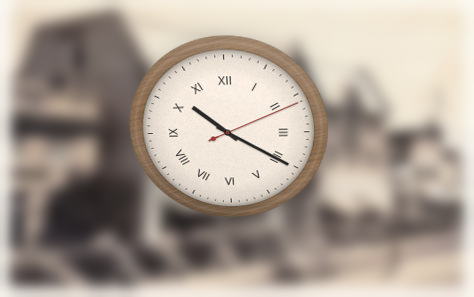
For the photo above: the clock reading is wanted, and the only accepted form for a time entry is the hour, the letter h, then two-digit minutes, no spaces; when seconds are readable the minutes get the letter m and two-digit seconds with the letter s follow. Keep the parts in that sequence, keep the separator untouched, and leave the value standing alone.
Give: 10h20m11s
